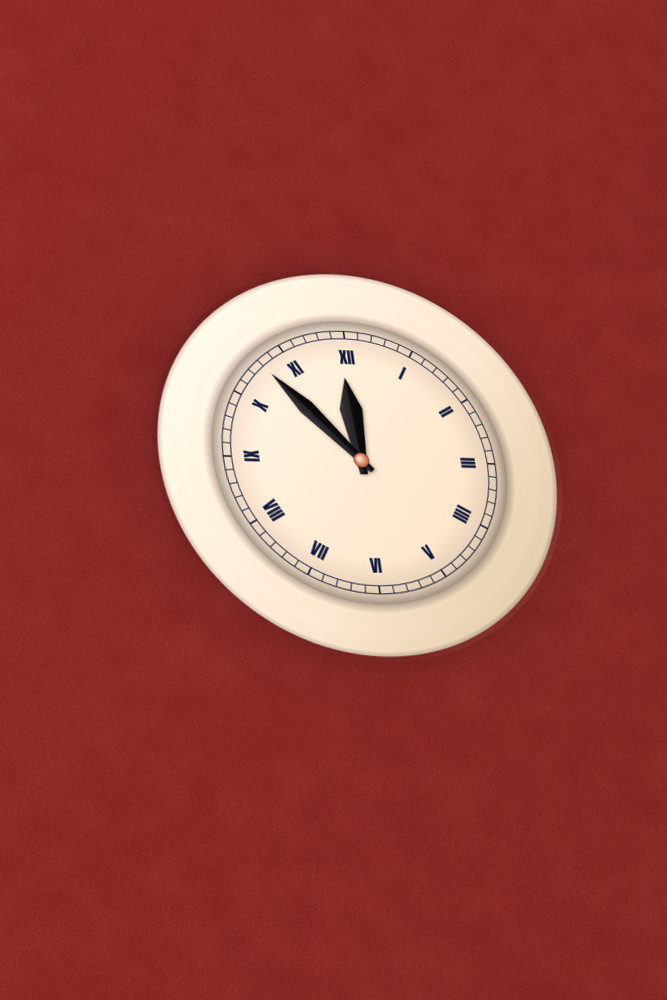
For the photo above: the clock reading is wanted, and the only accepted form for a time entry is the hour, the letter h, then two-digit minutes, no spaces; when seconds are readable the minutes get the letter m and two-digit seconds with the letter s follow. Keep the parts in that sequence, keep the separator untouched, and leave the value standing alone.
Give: 11h53
